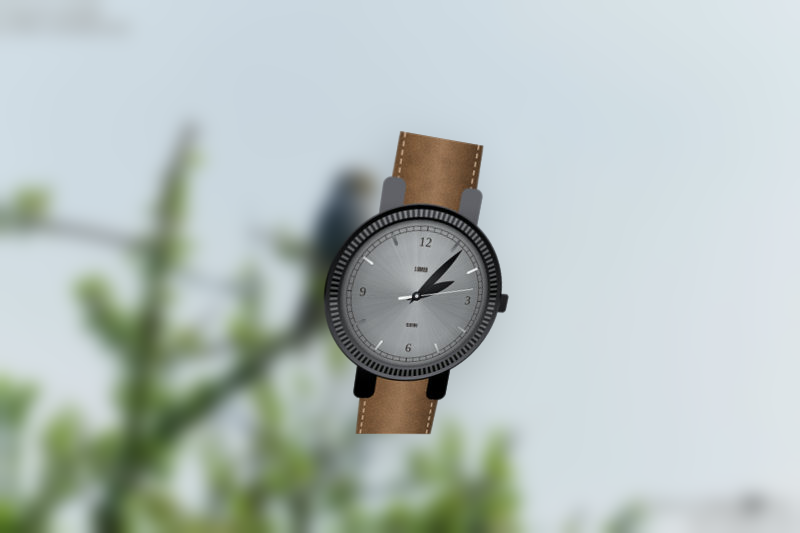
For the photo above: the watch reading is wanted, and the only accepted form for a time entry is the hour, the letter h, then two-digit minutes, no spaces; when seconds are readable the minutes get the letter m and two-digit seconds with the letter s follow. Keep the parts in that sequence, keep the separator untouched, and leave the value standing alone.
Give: 2h06m13s
